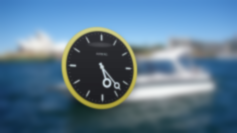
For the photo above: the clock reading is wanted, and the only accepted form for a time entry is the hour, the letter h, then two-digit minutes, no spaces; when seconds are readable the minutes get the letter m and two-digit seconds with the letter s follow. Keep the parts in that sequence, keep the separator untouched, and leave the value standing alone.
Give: 5h23
